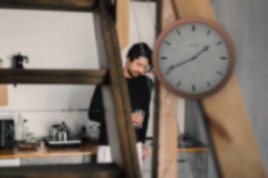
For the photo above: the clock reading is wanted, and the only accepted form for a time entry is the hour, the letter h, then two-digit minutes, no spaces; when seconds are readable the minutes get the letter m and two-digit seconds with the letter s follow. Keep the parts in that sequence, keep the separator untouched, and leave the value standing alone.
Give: 1h41
